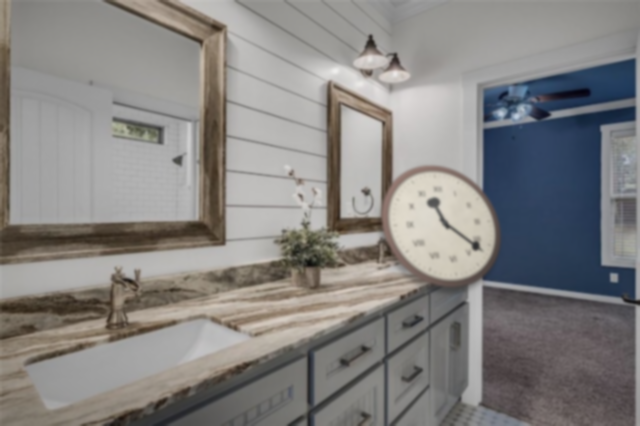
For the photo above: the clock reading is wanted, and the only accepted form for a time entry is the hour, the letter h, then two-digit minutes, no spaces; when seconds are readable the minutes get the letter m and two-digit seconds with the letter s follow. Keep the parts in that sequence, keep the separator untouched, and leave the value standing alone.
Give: 11h22
